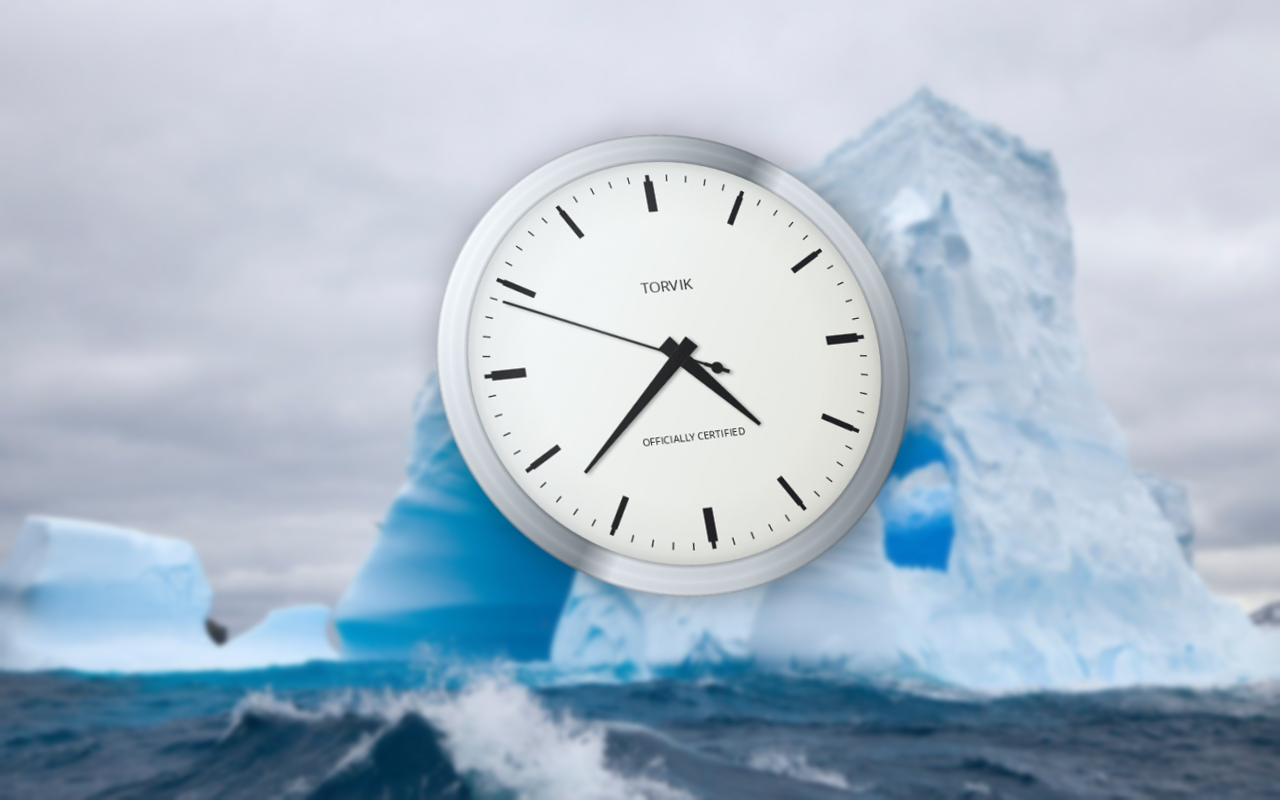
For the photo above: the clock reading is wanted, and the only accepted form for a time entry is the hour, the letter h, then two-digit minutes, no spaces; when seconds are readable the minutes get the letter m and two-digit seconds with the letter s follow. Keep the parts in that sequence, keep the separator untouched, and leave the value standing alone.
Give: 4h37m49s
